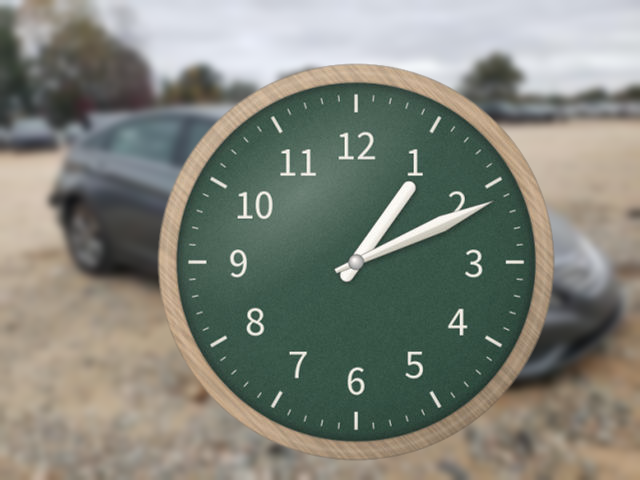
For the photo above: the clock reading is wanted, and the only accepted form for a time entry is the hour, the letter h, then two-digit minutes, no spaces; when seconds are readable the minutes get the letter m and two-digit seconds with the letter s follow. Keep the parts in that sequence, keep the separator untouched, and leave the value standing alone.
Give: 1h11
